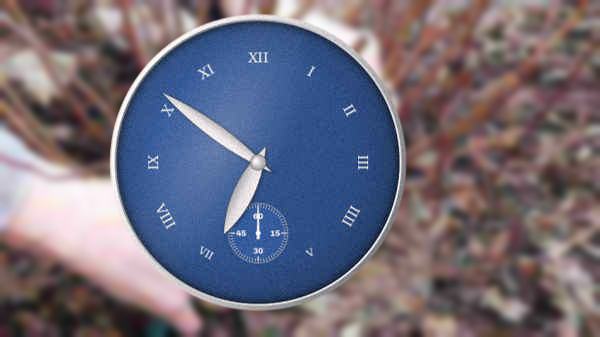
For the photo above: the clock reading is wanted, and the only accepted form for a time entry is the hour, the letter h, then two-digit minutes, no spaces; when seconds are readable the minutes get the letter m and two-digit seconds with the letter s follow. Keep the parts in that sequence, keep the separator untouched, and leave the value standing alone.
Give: 6h51
